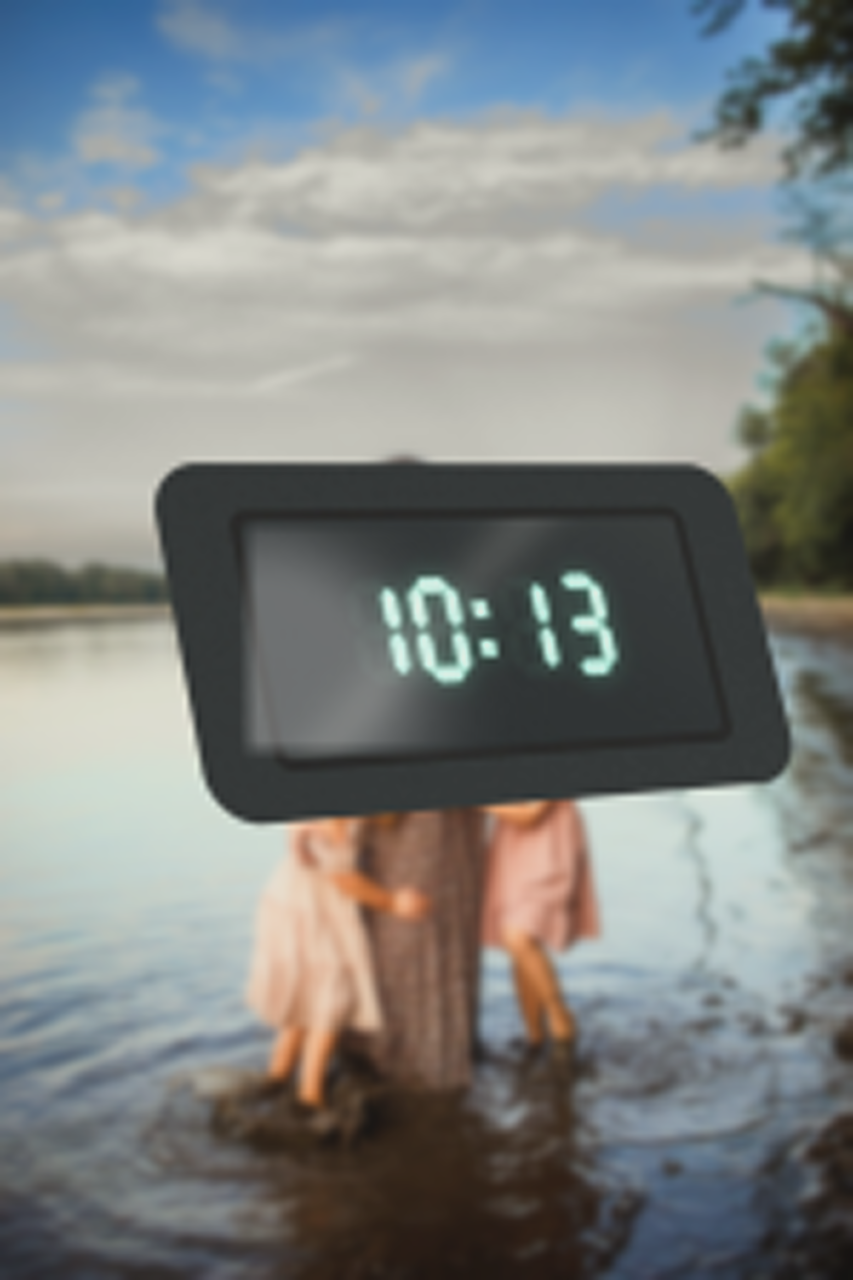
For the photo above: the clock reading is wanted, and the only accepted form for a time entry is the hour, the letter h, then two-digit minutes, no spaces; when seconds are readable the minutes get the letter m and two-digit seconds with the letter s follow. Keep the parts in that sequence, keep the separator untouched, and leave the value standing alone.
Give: 10h13
